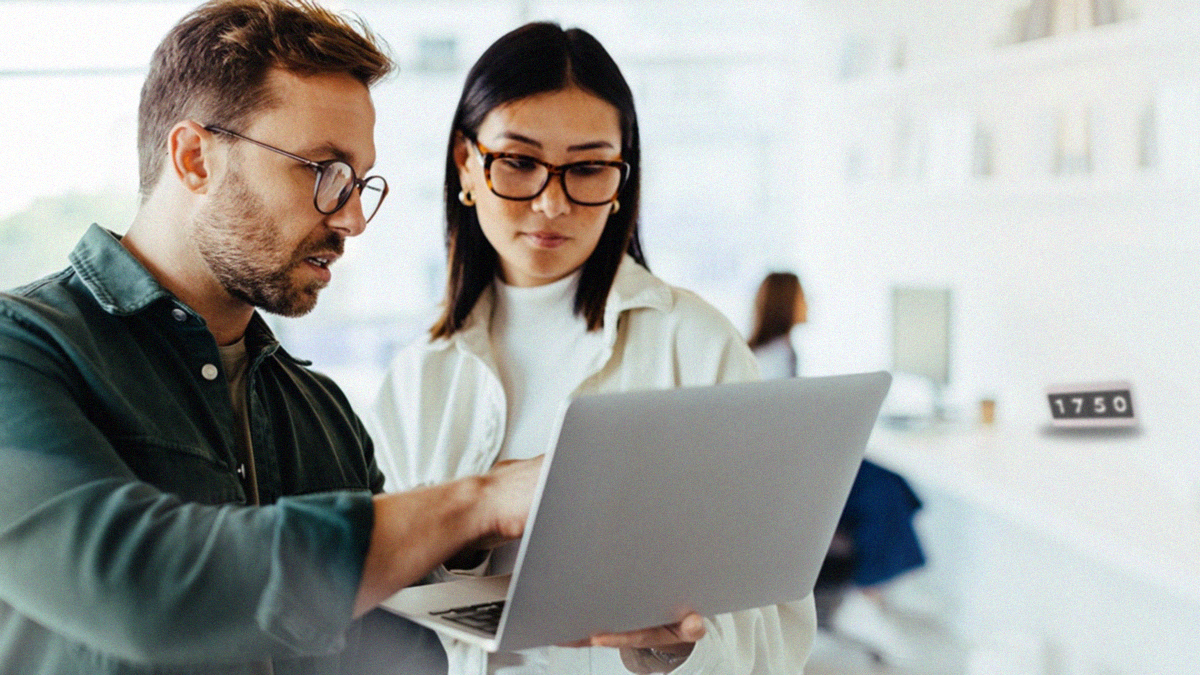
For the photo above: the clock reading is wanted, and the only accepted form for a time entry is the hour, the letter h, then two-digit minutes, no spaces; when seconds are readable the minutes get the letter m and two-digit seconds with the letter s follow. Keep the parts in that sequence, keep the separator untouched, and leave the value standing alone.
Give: 17h50
